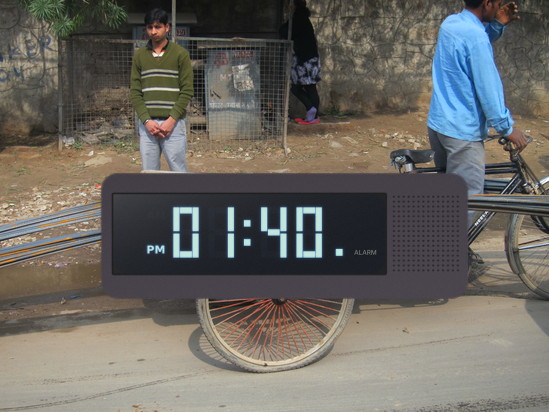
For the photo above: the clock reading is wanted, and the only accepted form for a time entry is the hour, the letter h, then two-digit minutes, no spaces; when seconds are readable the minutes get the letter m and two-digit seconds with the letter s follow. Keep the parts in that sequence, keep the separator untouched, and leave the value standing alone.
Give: 1h40
